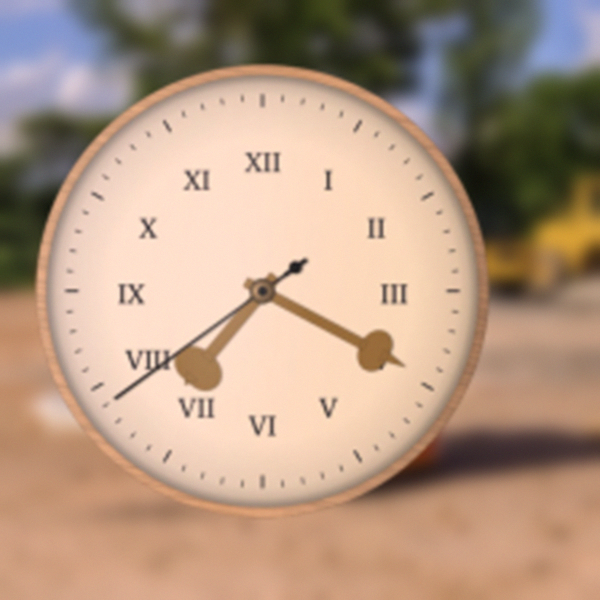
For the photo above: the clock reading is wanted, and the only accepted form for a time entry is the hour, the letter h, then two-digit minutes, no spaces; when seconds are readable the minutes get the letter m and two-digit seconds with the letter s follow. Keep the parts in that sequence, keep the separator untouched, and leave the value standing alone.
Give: 7h19m39s
